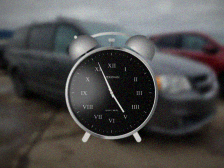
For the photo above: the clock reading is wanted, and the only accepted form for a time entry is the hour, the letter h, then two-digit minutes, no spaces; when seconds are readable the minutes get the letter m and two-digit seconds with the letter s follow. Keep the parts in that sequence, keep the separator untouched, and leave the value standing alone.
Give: 4h56
